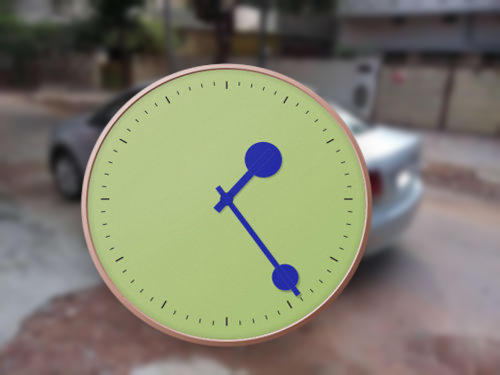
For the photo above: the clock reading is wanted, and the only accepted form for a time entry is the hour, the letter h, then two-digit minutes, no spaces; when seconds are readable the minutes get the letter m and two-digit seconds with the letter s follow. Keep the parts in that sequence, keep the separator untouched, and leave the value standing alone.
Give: 1h24
